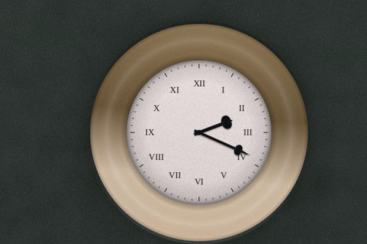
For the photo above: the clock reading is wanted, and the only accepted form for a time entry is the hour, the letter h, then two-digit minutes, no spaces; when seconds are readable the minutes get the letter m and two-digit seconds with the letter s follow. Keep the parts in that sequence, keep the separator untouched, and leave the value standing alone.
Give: 2h19
